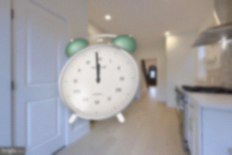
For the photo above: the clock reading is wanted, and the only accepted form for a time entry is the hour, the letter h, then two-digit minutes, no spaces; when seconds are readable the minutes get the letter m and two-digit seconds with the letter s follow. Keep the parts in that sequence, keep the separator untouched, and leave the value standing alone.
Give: 11h59
